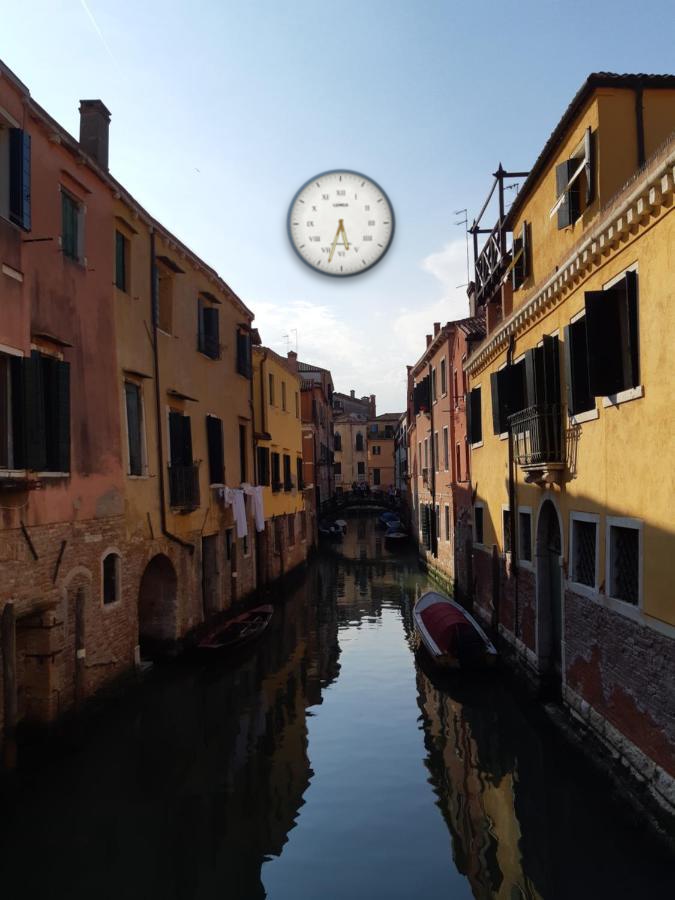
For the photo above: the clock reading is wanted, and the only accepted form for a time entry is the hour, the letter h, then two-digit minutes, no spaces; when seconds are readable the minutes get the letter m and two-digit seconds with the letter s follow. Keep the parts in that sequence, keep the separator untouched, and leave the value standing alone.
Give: 5h33
